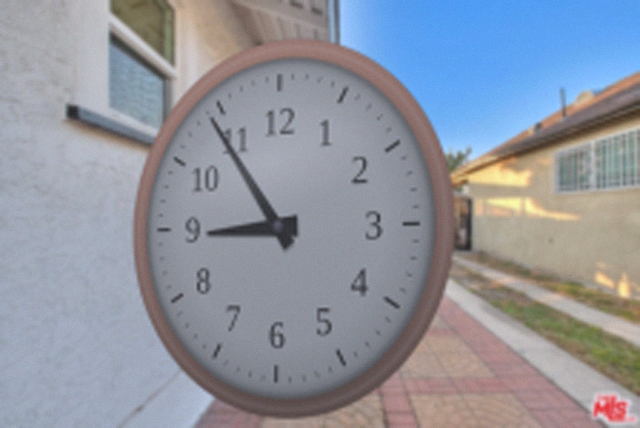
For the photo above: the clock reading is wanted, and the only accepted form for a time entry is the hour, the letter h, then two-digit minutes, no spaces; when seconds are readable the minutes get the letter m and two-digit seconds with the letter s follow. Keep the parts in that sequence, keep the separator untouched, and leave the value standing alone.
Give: 8h54
